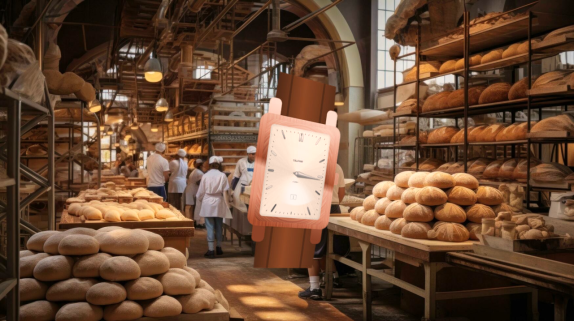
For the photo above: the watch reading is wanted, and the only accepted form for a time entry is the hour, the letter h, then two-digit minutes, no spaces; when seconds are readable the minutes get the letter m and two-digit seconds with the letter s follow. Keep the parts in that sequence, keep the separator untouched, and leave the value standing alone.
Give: 3h16
